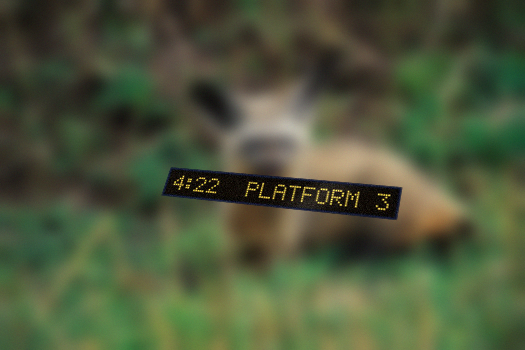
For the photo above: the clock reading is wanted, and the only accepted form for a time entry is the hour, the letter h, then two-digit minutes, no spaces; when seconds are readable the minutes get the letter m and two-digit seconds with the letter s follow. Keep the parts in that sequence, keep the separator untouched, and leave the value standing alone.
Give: 4h22
